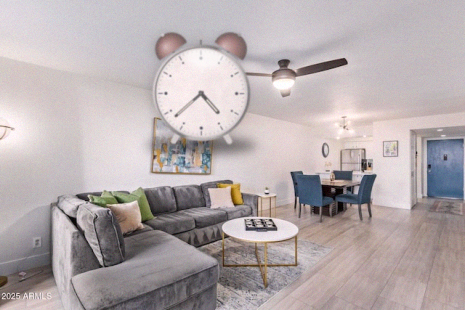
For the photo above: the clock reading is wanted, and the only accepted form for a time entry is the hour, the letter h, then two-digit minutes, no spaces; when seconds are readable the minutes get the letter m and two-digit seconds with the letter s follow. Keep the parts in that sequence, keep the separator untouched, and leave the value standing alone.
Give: 4h38
